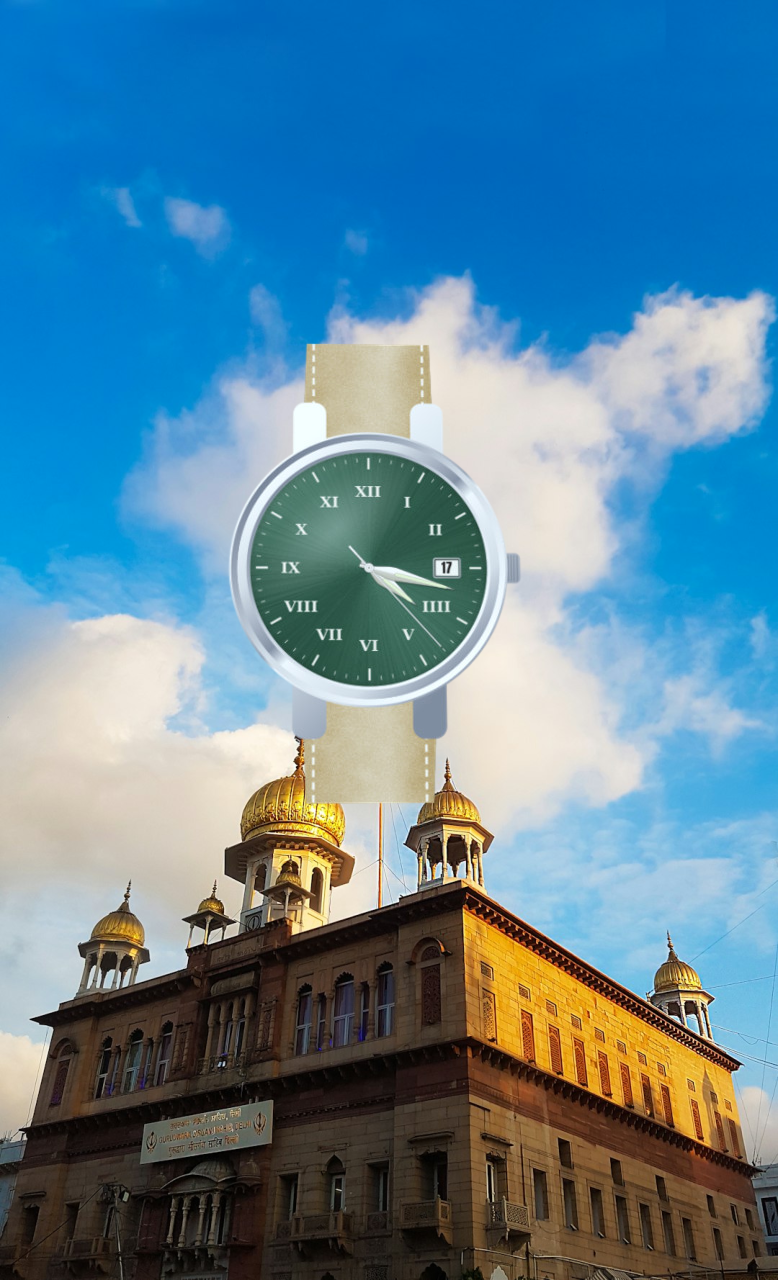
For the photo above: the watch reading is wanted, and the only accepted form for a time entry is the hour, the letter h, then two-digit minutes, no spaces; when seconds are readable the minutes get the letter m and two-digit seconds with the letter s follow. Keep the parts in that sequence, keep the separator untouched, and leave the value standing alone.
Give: 4h17m23s
